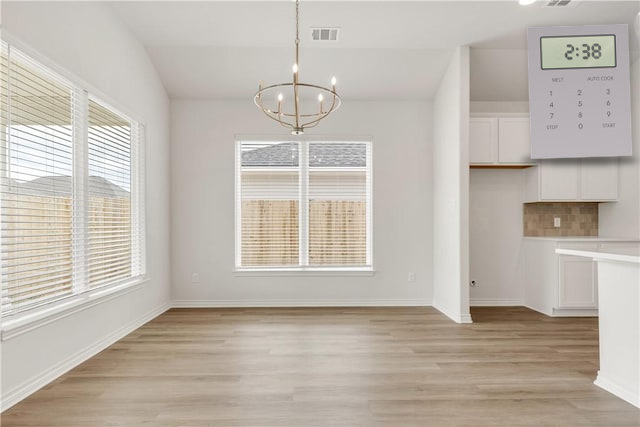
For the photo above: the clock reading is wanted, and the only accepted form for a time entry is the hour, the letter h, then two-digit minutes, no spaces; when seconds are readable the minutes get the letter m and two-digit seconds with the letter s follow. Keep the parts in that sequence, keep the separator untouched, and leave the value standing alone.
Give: 2h38
